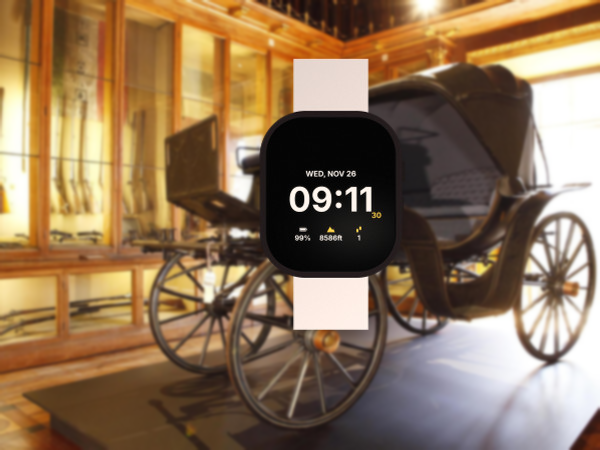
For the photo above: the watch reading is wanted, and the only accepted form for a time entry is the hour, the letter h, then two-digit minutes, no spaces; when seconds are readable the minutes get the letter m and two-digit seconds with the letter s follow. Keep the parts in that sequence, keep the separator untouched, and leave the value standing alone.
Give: 9h11m30s
